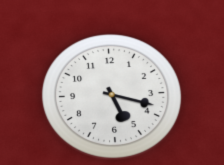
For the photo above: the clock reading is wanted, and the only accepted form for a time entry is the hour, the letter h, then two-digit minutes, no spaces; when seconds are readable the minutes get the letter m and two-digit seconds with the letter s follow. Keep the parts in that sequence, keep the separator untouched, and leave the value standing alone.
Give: 5h18
